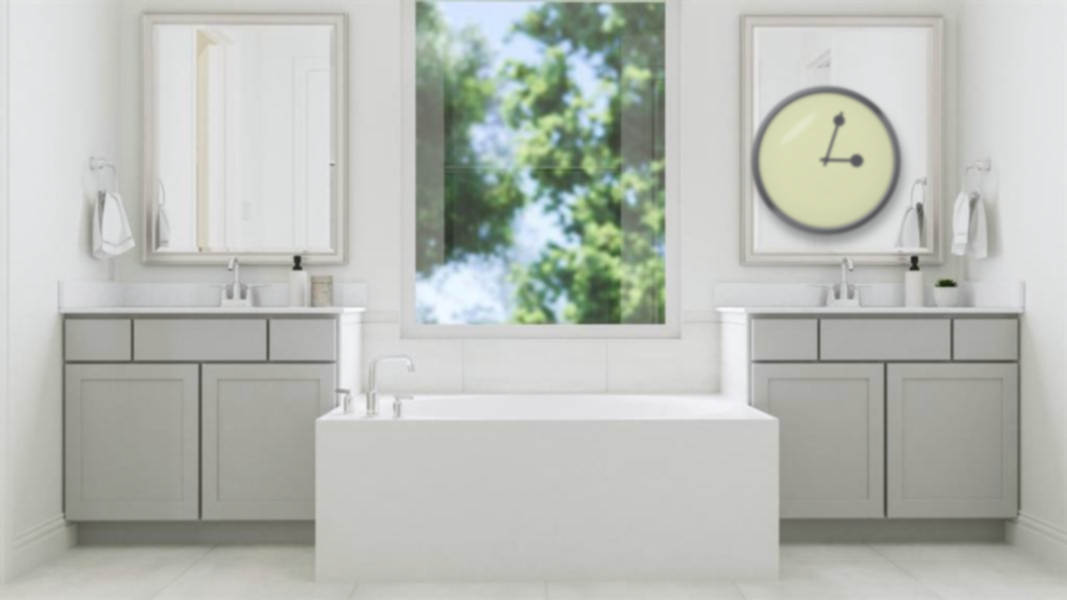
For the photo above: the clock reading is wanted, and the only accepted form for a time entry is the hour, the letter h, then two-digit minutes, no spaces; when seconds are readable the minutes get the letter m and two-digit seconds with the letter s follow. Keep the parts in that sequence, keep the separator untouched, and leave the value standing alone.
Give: 3h03
